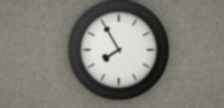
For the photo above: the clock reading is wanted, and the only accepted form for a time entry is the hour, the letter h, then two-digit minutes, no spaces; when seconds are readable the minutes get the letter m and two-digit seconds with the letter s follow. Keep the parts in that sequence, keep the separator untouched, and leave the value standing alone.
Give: 7h55
